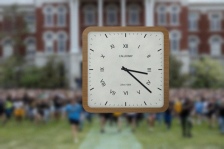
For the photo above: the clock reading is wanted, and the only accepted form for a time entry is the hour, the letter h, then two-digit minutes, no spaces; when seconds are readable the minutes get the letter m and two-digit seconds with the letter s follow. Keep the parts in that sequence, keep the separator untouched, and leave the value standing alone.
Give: 3h22
